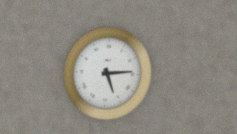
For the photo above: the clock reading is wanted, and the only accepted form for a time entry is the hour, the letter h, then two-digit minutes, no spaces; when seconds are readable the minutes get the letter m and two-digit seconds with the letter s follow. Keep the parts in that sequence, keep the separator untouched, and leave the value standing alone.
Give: 5h14
